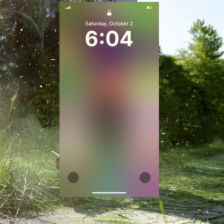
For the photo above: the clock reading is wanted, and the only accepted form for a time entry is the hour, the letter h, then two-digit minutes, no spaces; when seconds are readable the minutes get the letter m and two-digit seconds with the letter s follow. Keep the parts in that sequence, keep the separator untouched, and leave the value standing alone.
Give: 6h04
